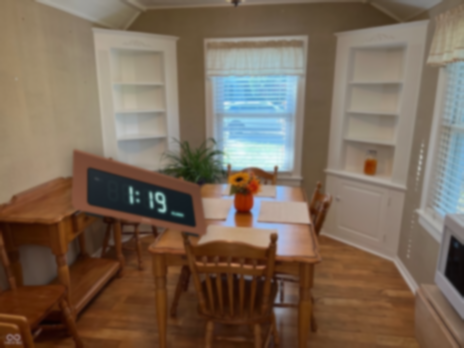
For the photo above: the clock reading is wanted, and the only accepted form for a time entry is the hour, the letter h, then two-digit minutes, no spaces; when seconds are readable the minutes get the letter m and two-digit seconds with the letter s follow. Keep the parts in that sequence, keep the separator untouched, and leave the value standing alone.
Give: 1h19
